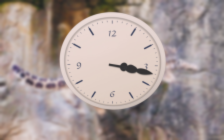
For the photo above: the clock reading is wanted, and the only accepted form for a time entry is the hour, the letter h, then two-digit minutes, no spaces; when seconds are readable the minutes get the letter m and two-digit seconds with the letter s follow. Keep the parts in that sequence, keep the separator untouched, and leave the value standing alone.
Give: 3h17
